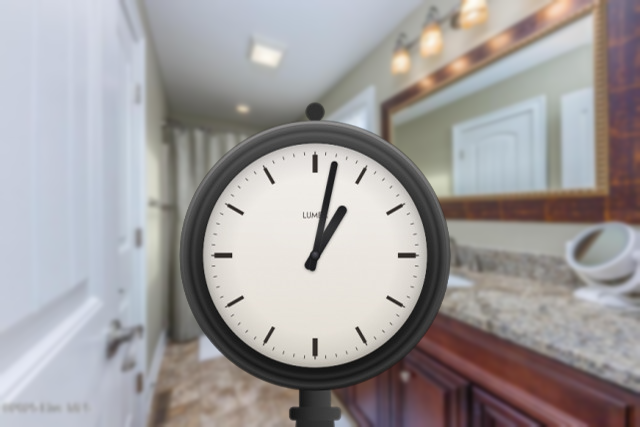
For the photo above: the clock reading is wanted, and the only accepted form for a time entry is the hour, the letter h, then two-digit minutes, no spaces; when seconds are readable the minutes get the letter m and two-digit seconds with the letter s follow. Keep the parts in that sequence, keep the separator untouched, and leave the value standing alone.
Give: 1h02
